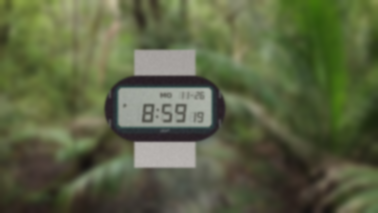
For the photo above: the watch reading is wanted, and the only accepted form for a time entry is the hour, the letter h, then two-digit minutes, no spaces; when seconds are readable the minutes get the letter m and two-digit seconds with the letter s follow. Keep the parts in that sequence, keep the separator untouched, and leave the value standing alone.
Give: 8h59
